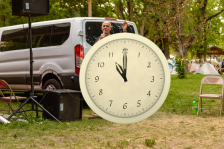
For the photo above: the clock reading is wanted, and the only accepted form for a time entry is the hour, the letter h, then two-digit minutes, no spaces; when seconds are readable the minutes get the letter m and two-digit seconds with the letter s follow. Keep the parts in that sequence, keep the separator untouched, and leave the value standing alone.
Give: 11h00
